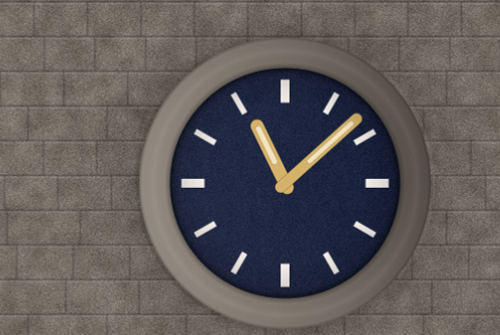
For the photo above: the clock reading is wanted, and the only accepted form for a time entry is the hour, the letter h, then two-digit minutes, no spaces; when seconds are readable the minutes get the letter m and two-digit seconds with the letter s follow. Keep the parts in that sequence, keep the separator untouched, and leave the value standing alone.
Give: 11h08
